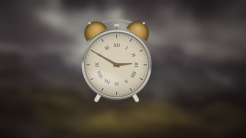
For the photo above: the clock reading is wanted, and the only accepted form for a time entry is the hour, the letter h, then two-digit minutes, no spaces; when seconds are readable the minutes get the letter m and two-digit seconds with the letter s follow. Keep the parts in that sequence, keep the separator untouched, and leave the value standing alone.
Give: 2h50
